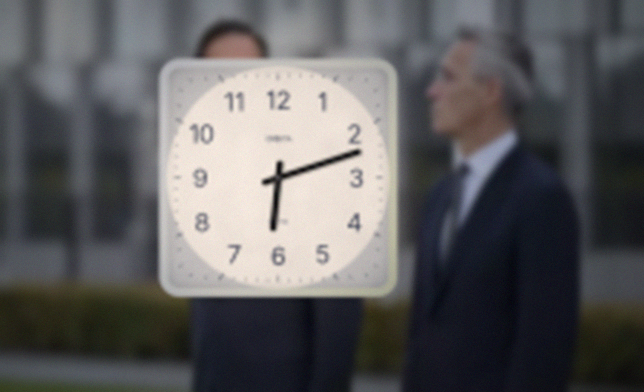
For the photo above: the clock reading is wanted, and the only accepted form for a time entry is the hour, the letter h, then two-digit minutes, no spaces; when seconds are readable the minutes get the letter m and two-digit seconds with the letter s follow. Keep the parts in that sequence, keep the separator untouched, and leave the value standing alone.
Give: 6h12
